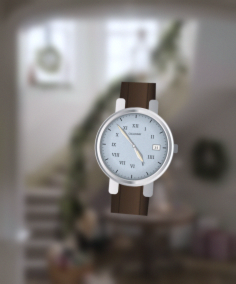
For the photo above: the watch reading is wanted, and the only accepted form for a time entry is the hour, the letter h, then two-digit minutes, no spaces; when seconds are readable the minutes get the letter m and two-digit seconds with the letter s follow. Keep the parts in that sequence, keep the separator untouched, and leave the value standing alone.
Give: 4h53
